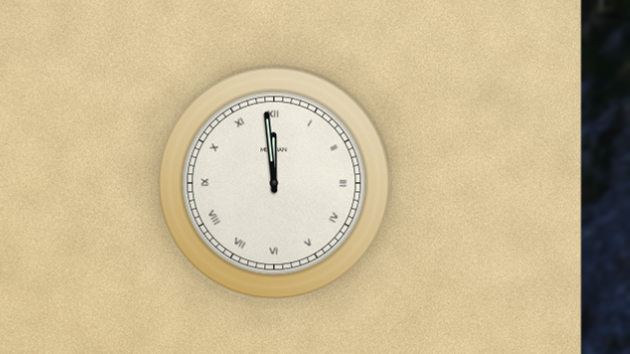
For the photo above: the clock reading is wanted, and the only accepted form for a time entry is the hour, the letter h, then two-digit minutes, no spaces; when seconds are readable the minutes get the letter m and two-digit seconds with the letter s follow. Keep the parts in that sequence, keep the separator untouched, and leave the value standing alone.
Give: 11h59
